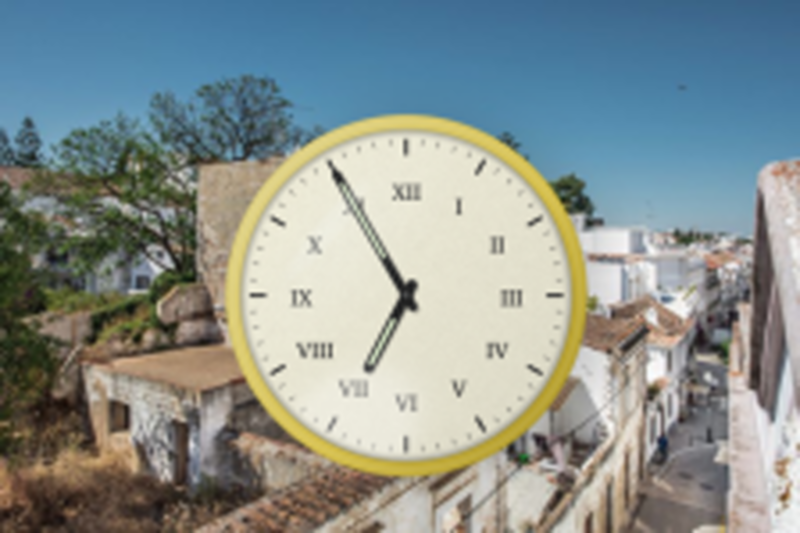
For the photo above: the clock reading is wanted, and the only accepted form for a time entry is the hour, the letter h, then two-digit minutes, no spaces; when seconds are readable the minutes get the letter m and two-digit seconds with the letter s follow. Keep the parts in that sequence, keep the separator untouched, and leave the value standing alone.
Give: 6h55
